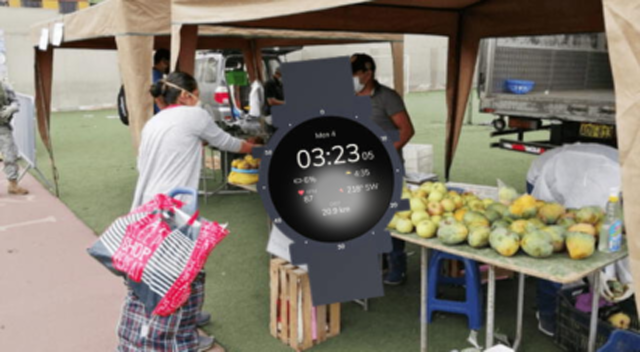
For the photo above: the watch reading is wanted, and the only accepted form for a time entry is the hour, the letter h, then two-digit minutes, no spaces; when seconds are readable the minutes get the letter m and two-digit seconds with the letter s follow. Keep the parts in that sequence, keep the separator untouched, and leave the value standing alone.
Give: 3h23
